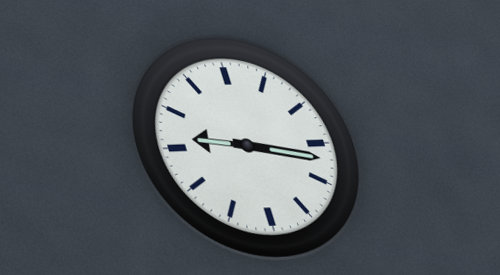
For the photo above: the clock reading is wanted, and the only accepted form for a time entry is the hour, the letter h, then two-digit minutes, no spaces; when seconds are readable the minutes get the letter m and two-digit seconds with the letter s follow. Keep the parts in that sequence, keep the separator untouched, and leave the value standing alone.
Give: 9h17
